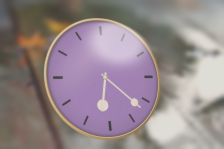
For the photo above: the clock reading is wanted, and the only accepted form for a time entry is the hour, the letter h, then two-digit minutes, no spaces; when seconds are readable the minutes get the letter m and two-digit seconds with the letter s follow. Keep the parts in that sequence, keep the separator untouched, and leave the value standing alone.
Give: 6h22
